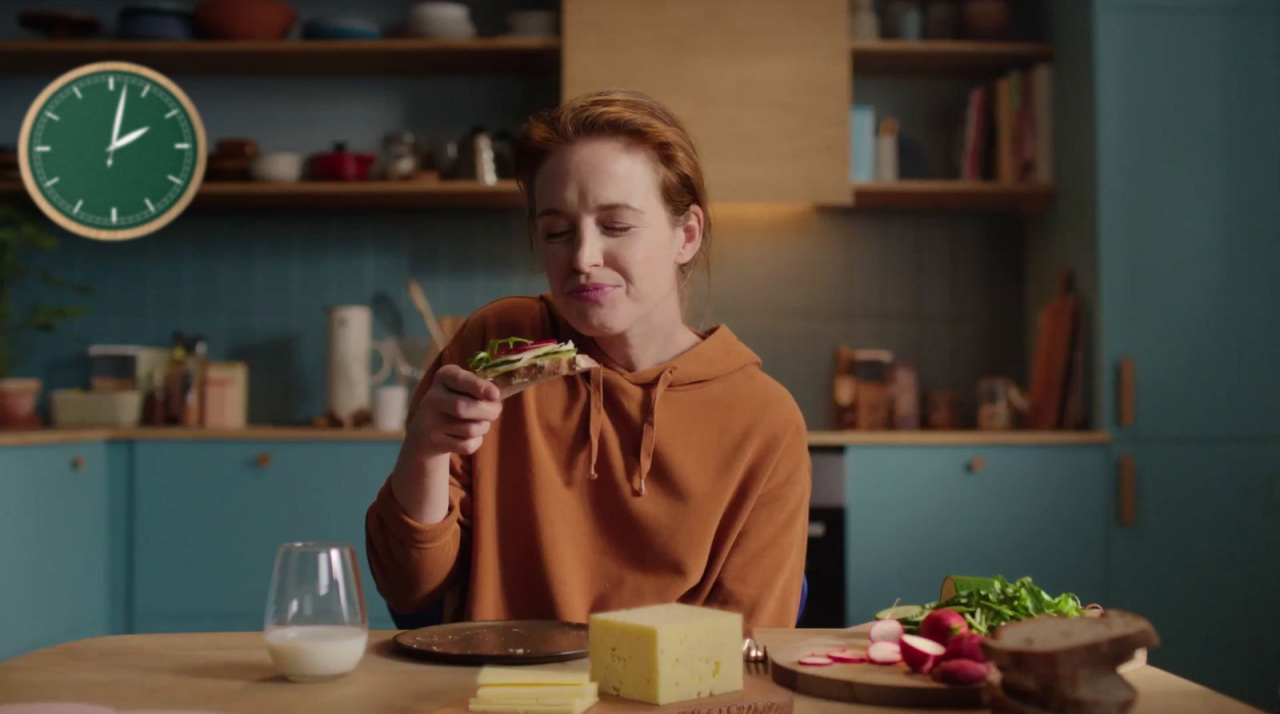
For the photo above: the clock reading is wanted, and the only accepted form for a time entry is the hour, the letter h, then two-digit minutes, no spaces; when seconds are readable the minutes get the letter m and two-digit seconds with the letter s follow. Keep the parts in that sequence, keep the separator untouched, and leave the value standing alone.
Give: 2h02m02s
